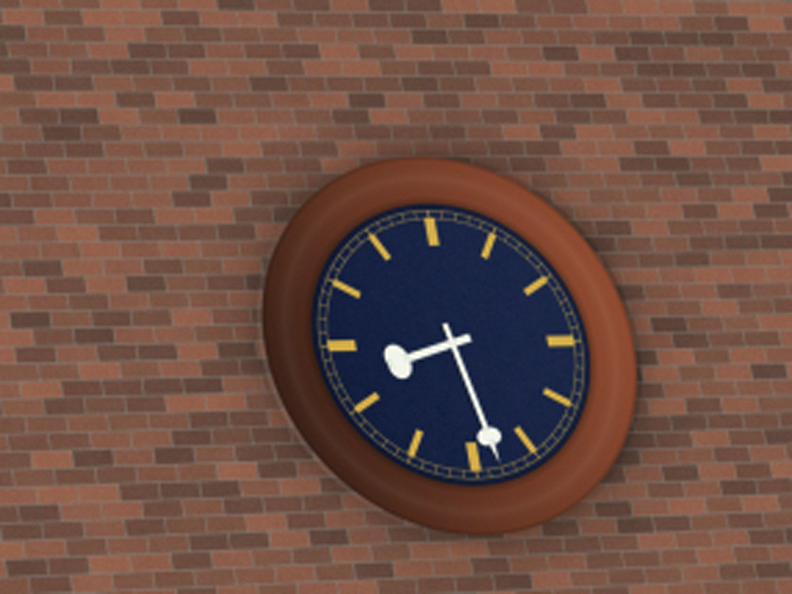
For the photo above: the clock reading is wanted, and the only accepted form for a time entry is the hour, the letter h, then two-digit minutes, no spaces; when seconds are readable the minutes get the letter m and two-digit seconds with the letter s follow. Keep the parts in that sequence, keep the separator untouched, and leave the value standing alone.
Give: 8h28
